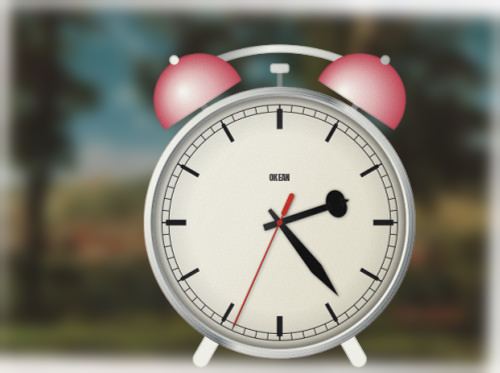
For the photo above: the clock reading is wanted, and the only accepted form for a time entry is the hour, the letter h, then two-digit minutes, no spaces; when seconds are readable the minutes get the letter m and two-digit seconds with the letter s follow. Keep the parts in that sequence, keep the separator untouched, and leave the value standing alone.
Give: 2h23m34s
